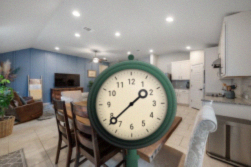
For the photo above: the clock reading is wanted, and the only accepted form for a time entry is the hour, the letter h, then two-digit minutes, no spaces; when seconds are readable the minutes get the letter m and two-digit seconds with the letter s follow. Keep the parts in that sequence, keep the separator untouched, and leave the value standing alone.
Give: 1h38
